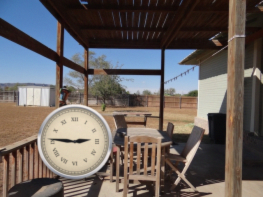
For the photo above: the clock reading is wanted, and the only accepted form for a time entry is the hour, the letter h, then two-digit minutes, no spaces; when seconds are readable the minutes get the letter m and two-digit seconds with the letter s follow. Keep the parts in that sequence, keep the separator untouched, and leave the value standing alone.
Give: 2h46
